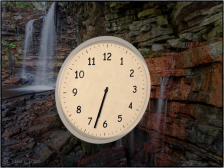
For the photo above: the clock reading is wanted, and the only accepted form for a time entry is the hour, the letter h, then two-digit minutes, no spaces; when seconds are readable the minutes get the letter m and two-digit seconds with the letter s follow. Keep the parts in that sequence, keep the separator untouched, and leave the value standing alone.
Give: 6h33
